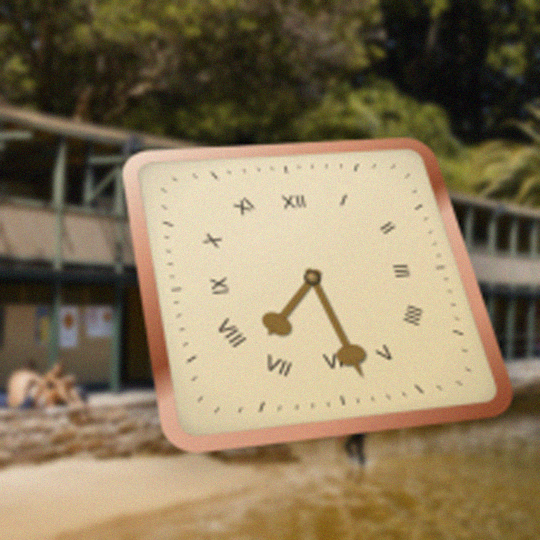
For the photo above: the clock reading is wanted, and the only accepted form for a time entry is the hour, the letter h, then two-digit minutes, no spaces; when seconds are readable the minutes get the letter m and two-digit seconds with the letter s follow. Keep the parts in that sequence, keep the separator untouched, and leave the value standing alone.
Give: 7h28
